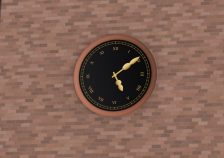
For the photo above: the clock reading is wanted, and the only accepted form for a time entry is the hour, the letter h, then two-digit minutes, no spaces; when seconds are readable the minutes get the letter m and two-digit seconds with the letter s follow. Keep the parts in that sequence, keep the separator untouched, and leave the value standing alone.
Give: 5h09
